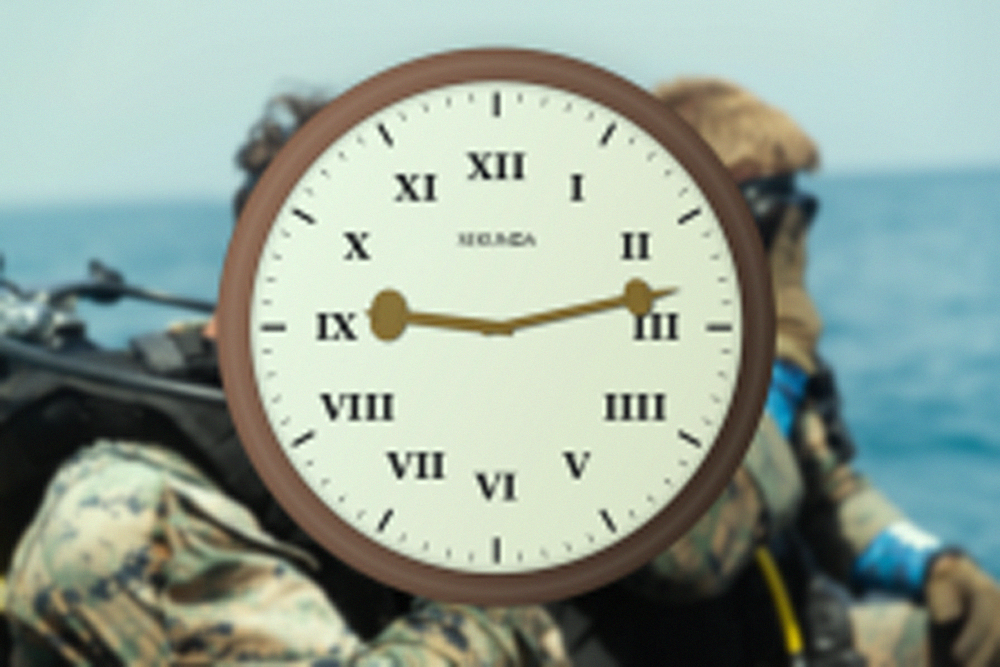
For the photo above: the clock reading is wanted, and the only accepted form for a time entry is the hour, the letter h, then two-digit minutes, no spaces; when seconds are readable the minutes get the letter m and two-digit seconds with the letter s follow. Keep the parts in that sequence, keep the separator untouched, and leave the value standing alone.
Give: 9h13
